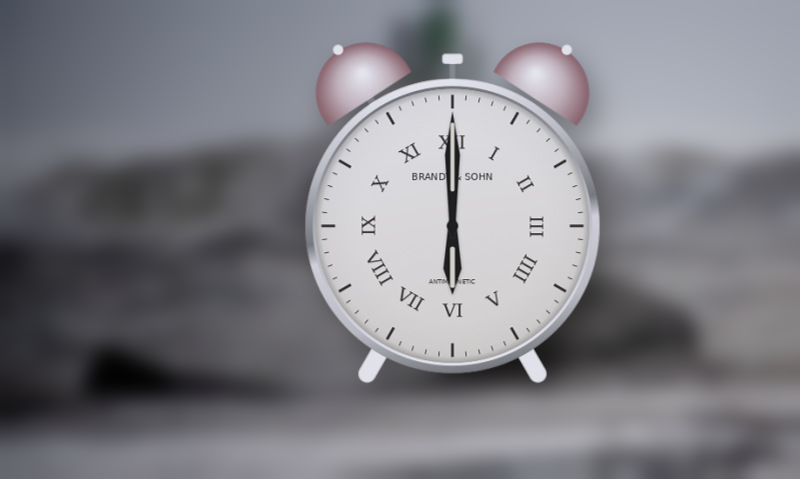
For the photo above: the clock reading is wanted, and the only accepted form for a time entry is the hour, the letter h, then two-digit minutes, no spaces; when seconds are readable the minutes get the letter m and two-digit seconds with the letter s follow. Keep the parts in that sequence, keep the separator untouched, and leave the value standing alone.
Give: 6h00
